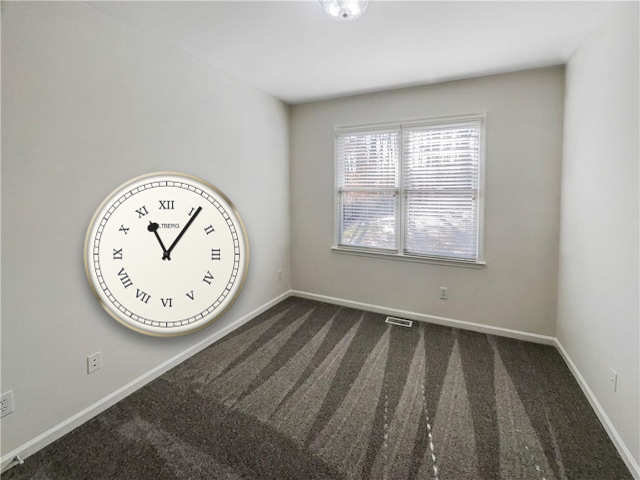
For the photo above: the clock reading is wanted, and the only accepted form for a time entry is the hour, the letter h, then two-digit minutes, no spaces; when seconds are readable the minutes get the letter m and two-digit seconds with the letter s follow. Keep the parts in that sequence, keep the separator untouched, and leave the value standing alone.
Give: 11h06
